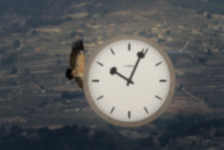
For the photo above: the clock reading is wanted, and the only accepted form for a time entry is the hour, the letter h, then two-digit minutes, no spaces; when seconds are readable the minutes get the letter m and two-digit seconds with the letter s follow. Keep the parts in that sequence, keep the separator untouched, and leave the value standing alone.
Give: 10h04
